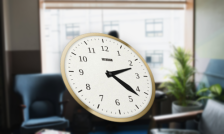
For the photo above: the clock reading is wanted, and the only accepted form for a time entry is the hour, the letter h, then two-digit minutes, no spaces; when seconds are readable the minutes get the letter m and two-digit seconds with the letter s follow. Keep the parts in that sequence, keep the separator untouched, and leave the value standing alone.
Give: 2h22
